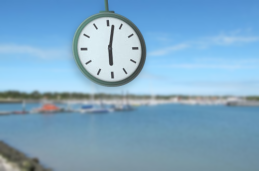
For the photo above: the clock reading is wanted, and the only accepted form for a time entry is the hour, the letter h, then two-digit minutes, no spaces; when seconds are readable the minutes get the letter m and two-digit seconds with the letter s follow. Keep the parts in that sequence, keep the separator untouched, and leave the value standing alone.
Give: 6h02
